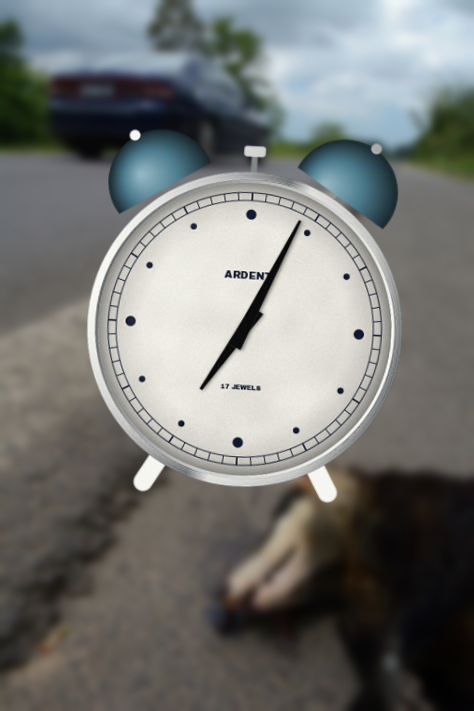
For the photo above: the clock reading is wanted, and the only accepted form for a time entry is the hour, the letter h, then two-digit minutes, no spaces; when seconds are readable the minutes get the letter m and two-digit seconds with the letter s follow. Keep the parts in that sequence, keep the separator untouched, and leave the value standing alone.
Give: 7h04
